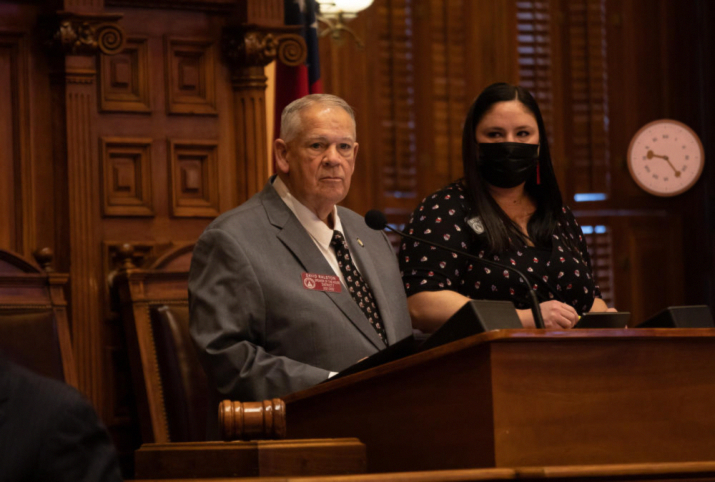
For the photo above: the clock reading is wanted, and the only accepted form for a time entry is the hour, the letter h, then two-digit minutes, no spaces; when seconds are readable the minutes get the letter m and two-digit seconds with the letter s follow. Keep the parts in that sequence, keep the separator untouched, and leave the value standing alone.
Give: 9h24
